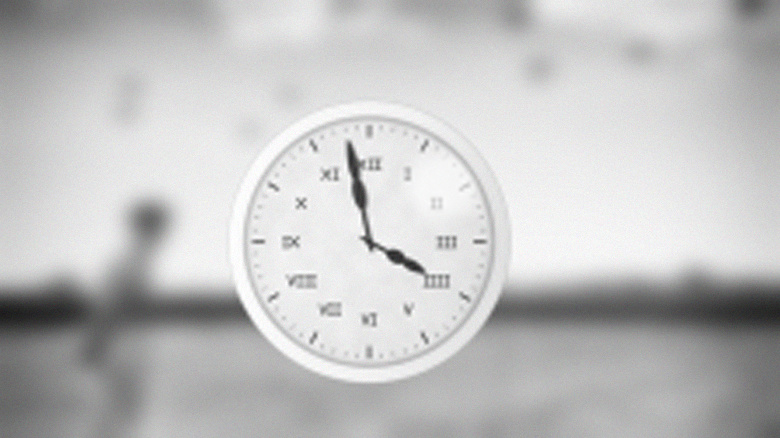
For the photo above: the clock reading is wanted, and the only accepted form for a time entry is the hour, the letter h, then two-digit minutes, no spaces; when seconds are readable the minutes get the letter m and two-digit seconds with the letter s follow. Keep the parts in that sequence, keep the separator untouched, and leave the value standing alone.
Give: 3h58
